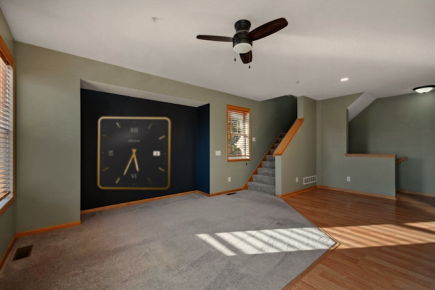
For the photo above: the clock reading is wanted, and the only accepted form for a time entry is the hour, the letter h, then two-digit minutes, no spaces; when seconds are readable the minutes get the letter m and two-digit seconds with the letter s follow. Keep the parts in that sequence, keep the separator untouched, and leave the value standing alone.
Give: 5h34
